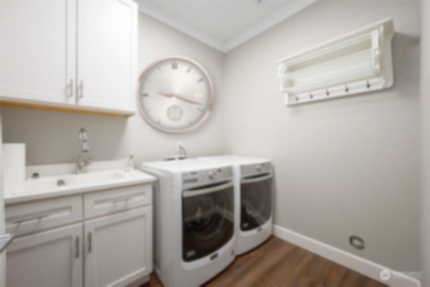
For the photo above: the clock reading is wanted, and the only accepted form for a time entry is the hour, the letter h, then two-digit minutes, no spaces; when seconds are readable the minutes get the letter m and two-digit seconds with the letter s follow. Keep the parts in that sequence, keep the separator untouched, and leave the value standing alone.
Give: 9h18
